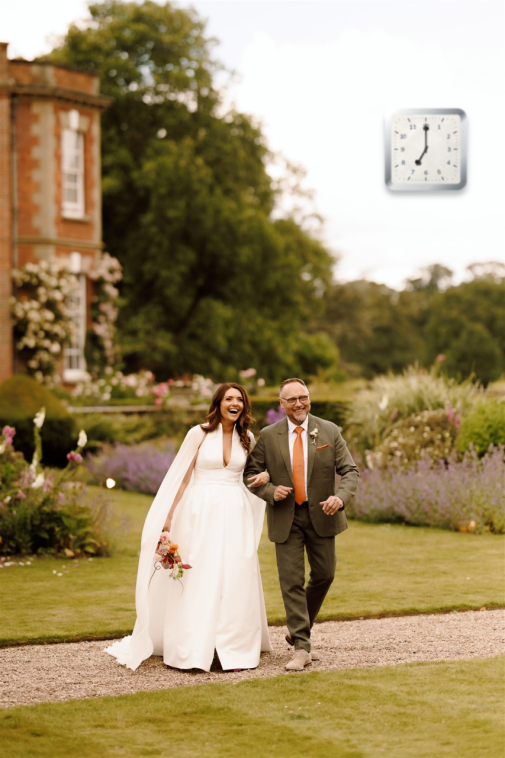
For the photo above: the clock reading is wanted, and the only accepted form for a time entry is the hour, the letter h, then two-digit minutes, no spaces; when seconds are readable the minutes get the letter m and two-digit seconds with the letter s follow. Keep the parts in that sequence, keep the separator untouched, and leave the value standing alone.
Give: 7h00
